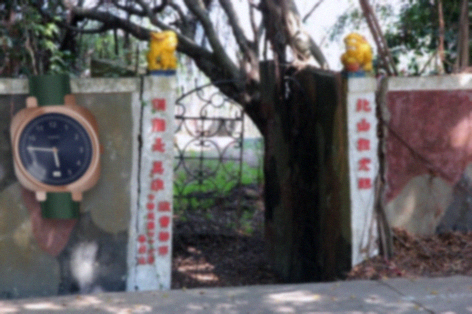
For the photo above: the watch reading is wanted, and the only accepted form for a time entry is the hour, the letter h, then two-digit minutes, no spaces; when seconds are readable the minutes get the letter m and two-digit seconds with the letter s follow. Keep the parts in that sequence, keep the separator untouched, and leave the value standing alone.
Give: 5h46
